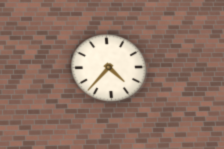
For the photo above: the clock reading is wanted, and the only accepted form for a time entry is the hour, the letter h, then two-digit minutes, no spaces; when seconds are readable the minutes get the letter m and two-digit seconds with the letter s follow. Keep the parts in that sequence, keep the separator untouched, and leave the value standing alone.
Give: 4h37
